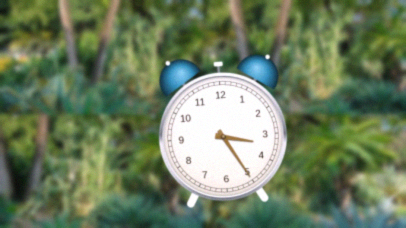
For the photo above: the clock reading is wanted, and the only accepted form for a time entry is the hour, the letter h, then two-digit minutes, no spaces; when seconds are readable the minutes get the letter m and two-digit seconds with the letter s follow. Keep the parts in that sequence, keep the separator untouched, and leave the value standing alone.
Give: 3h25
